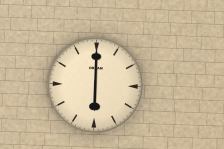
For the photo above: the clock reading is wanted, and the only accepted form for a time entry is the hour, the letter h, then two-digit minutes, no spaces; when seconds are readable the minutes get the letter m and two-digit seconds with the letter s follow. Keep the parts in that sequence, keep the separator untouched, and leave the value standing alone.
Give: 6h00
